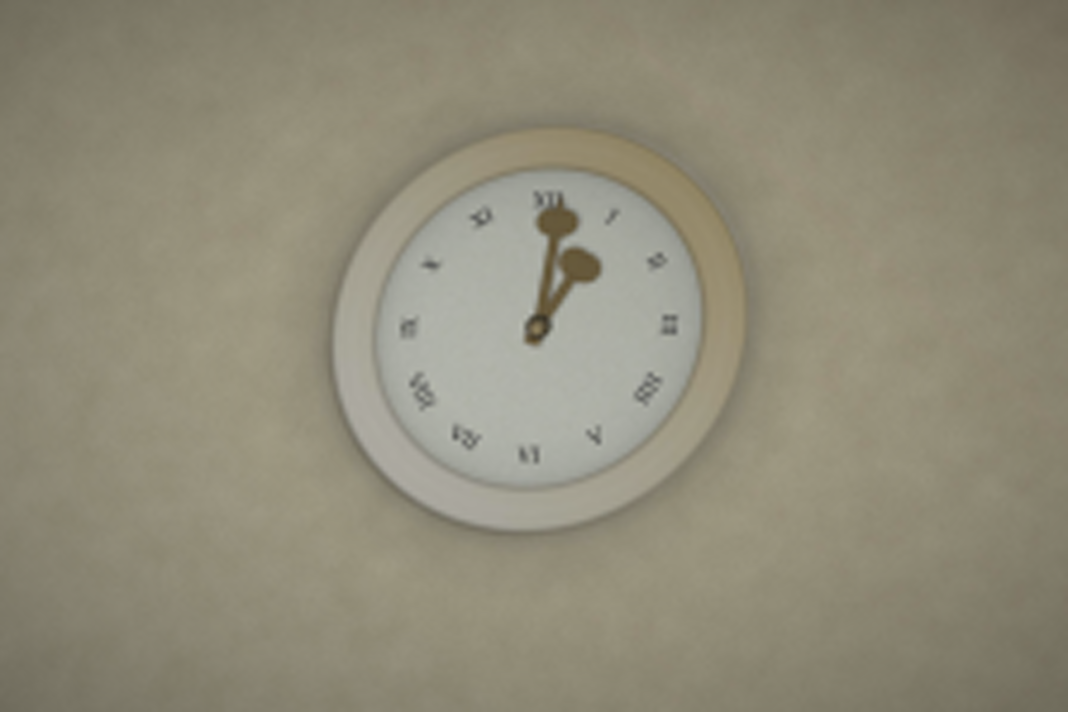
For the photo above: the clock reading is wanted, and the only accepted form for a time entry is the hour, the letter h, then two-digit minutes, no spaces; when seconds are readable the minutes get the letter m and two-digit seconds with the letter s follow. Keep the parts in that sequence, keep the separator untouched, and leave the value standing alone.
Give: 1h01
